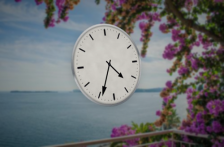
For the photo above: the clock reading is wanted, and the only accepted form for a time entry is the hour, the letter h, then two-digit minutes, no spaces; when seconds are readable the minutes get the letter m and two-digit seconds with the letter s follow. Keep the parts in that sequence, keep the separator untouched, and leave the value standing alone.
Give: 4h34
